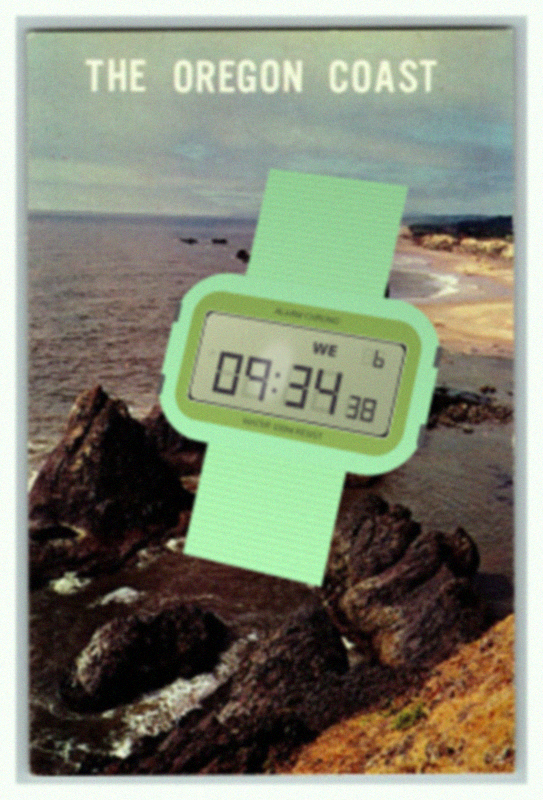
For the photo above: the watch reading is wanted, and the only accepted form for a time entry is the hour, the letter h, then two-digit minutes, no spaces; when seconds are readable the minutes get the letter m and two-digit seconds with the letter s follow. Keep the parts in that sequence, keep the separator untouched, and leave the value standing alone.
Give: 9h34m38s
